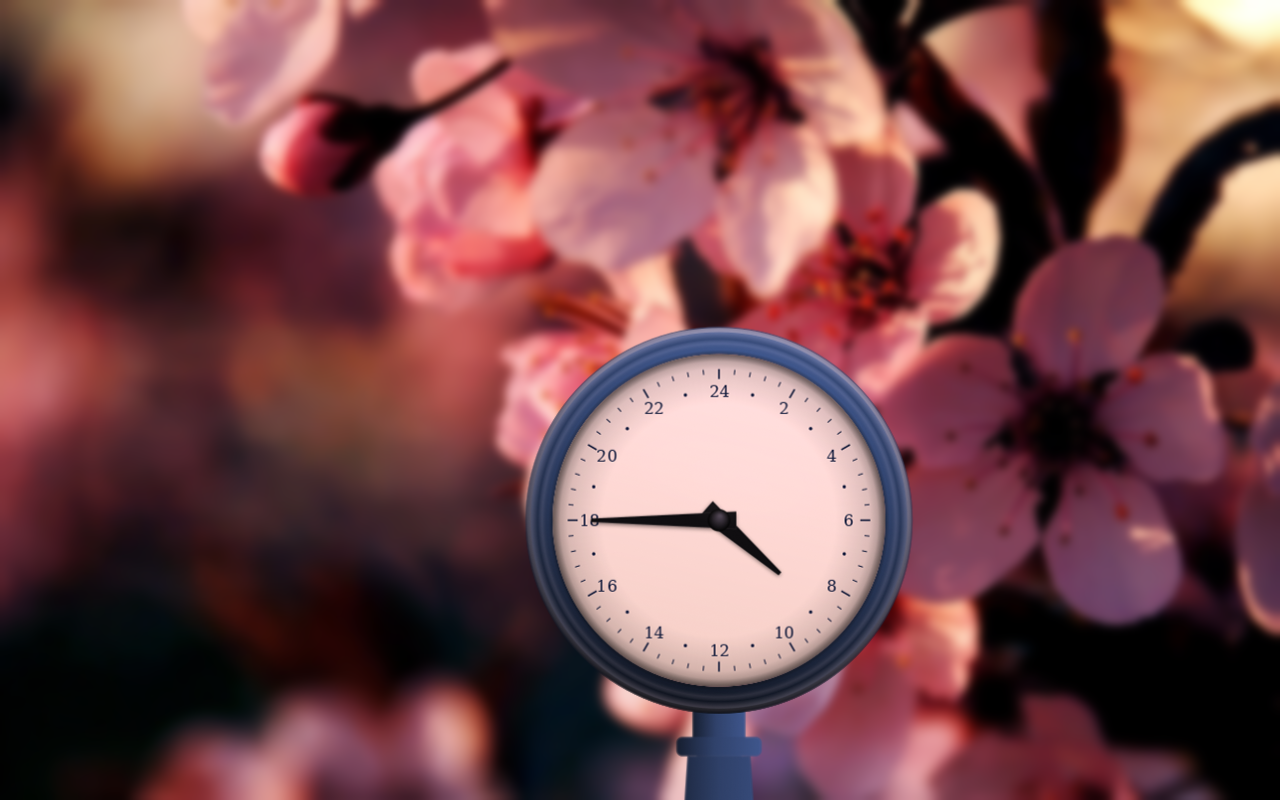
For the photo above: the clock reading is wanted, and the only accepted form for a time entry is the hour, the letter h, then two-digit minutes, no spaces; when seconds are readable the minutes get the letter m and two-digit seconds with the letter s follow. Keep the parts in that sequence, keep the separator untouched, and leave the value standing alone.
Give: 8h45
